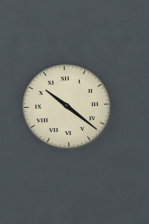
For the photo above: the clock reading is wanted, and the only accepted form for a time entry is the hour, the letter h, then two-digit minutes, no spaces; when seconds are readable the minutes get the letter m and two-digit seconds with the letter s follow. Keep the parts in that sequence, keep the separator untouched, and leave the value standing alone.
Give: 10h22
